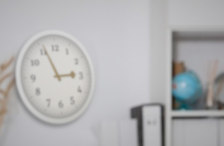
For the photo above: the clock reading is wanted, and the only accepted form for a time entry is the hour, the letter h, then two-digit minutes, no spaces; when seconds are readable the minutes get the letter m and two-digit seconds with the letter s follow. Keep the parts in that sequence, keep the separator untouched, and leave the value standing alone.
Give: 2h56
